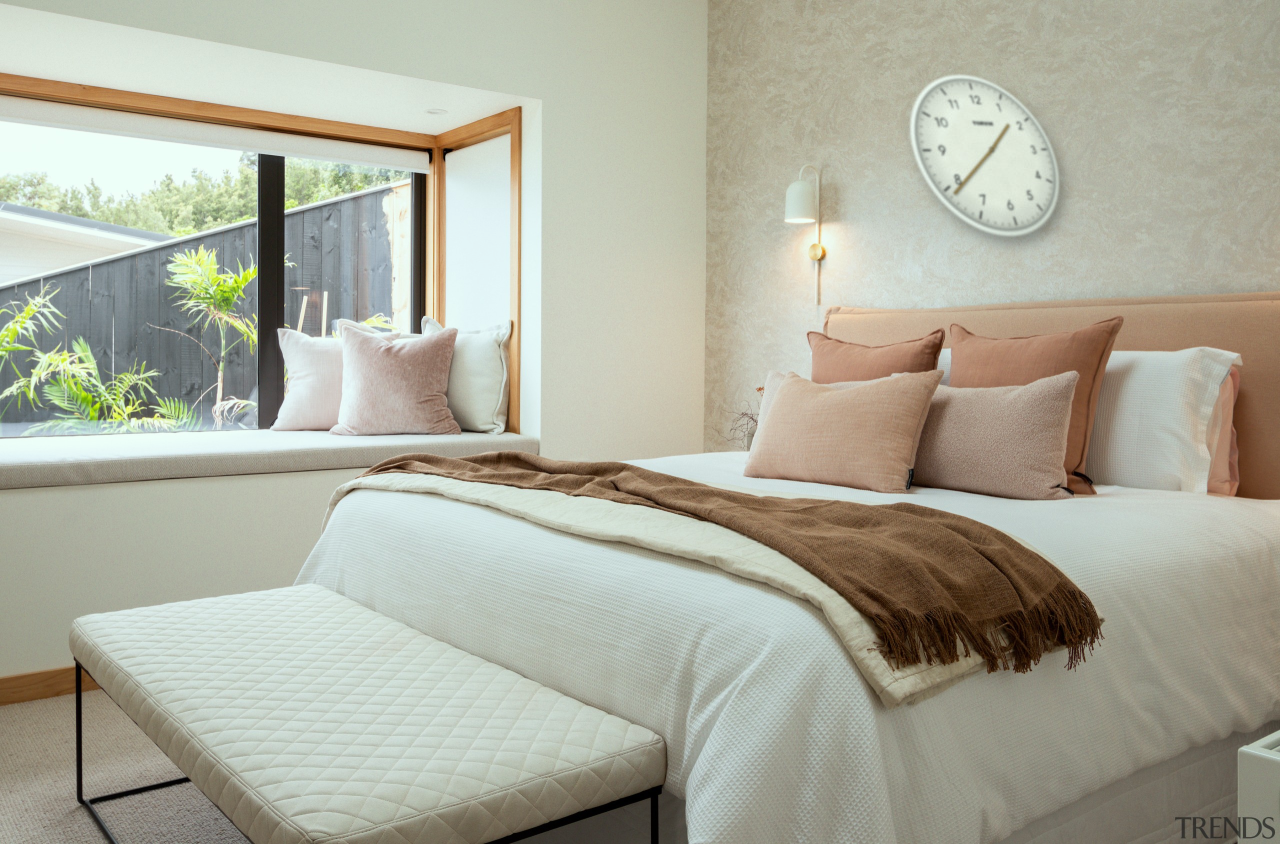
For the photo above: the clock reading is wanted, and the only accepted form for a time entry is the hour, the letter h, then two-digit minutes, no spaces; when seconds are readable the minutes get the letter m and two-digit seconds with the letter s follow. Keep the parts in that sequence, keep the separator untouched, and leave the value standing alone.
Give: 1h39
